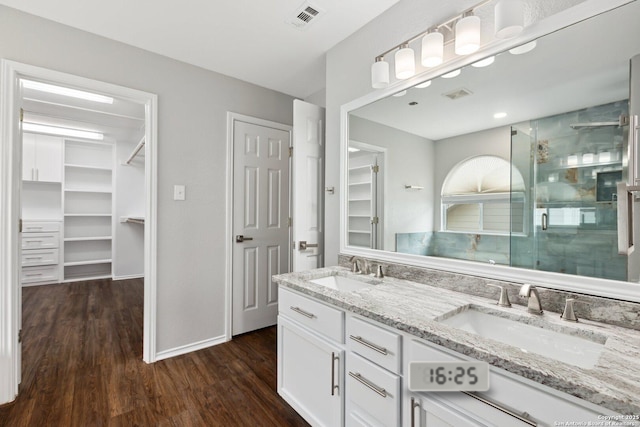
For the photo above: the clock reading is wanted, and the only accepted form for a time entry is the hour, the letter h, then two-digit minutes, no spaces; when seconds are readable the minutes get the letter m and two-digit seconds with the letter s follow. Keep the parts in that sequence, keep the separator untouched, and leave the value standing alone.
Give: 16h25
